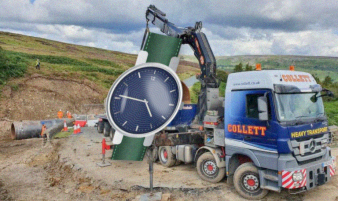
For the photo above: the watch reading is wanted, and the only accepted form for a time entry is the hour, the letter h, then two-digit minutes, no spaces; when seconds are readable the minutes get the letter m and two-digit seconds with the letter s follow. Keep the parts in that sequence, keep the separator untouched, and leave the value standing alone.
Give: 4h46
